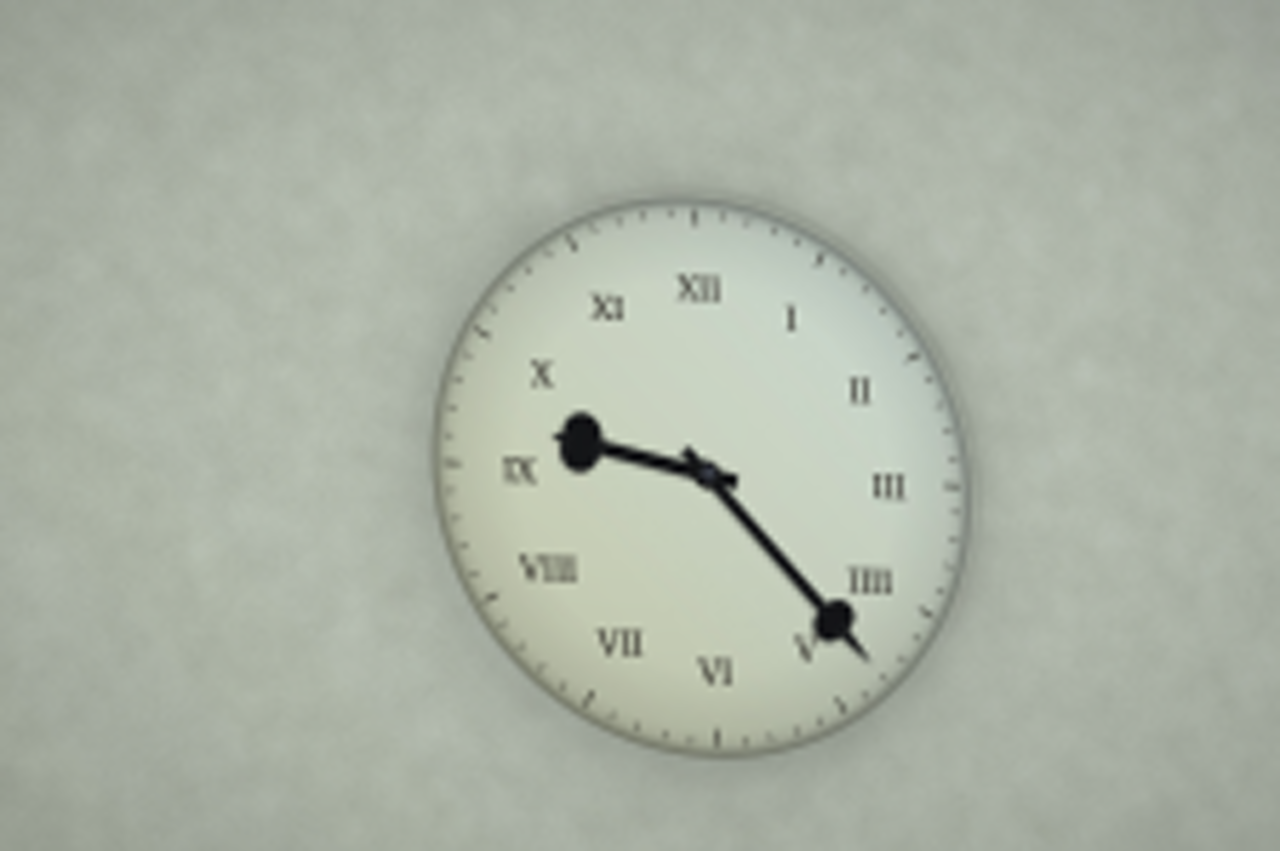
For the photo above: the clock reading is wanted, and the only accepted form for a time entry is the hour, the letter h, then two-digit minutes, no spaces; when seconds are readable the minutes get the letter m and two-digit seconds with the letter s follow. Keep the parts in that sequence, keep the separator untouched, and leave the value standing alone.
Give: 9h23
